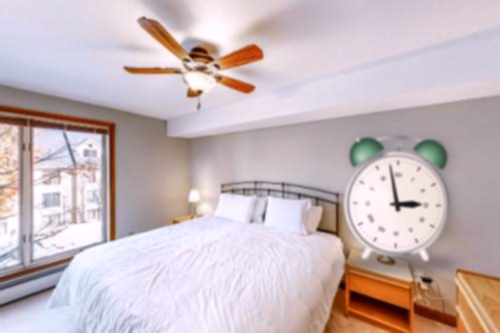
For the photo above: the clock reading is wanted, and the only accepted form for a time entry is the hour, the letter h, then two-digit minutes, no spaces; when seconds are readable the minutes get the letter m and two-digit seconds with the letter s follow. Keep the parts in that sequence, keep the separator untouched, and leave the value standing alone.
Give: 2h58
